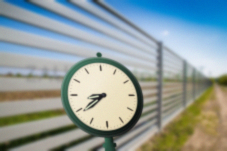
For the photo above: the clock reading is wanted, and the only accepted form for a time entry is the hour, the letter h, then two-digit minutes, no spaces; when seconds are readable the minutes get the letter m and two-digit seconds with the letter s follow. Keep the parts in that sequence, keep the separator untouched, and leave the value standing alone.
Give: 8h39
